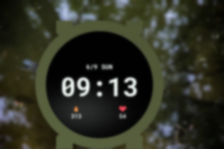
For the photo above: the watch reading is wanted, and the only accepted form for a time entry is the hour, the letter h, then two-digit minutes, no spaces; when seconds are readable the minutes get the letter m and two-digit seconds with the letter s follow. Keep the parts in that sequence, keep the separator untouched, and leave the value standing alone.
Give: 9h13
